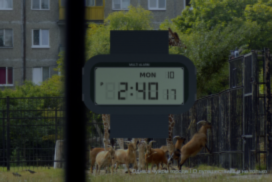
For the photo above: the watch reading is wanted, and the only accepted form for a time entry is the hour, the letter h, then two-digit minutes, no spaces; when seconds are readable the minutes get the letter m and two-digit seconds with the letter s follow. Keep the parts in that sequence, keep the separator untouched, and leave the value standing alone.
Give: 2h40m17s
